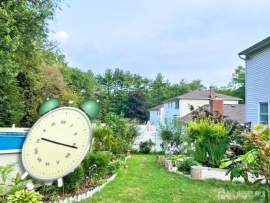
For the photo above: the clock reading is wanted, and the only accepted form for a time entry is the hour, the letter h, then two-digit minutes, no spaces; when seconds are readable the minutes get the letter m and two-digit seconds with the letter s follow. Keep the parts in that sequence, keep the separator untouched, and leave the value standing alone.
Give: 9h16
